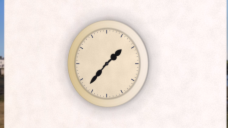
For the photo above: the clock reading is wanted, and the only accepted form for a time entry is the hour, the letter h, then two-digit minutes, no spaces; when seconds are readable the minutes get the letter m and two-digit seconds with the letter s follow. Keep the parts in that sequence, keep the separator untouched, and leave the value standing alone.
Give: 1h37
